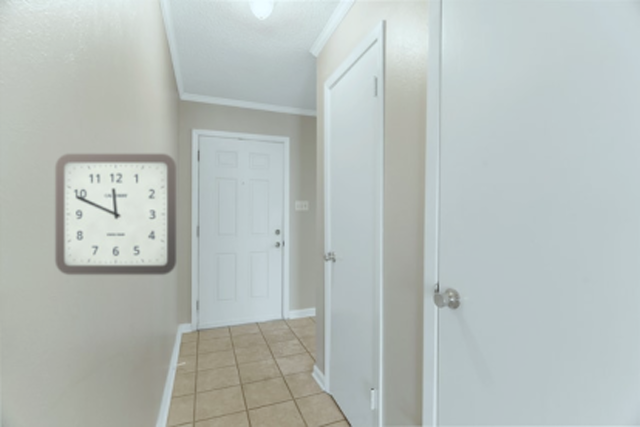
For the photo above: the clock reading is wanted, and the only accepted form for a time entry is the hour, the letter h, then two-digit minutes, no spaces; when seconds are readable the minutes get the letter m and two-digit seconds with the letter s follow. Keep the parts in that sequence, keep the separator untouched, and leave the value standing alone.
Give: 11h49
